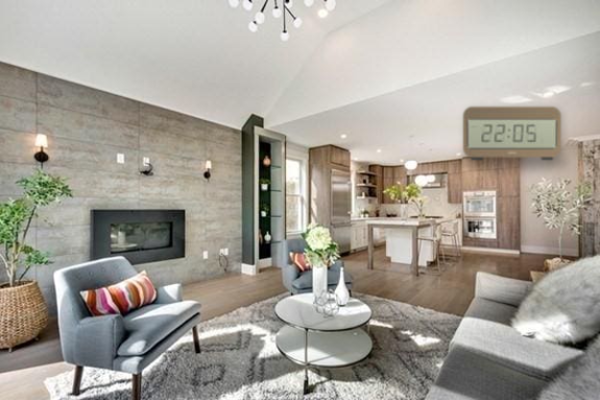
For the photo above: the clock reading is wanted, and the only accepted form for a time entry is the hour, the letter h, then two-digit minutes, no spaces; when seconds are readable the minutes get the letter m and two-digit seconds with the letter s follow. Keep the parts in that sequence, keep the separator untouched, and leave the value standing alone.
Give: 22h05
